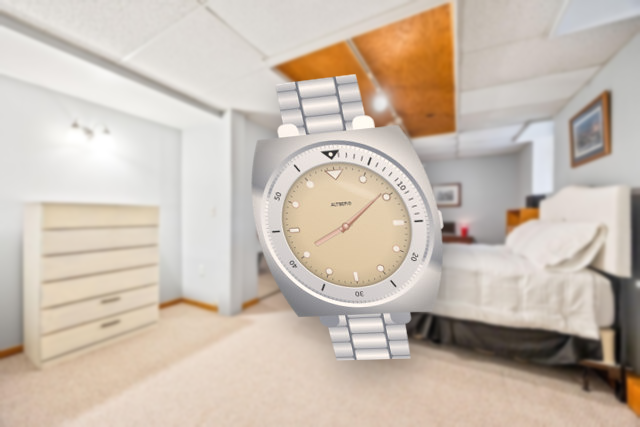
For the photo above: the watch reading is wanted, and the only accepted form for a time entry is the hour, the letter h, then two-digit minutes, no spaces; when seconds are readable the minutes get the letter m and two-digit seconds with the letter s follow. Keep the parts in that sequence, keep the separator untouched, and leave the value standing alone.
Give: 8h09
